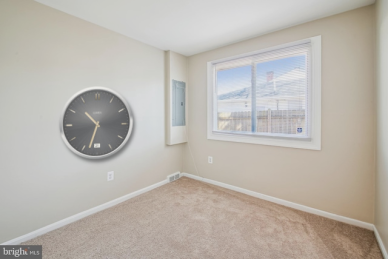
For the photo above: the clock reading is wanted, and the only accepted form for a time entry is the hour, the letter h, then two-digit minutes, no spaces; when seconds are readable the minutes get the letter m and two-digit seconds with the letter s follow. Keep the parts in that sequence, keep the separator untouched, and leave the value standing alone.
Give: 10h33
